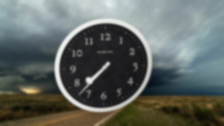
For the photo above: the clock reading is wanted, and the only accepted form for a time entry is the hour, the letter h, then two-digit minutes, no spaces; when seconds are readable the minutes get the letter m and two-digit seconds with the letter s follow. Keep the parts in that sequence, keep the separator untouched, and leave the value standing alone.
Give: 7h37
